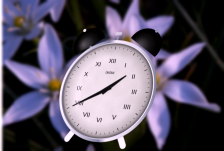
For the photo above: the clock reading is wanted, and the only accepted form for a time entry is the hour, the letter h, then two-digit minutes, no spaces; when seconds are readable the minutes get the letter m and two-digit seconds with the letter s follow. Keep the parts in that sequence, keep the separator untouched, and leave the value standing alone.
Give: 1h40
